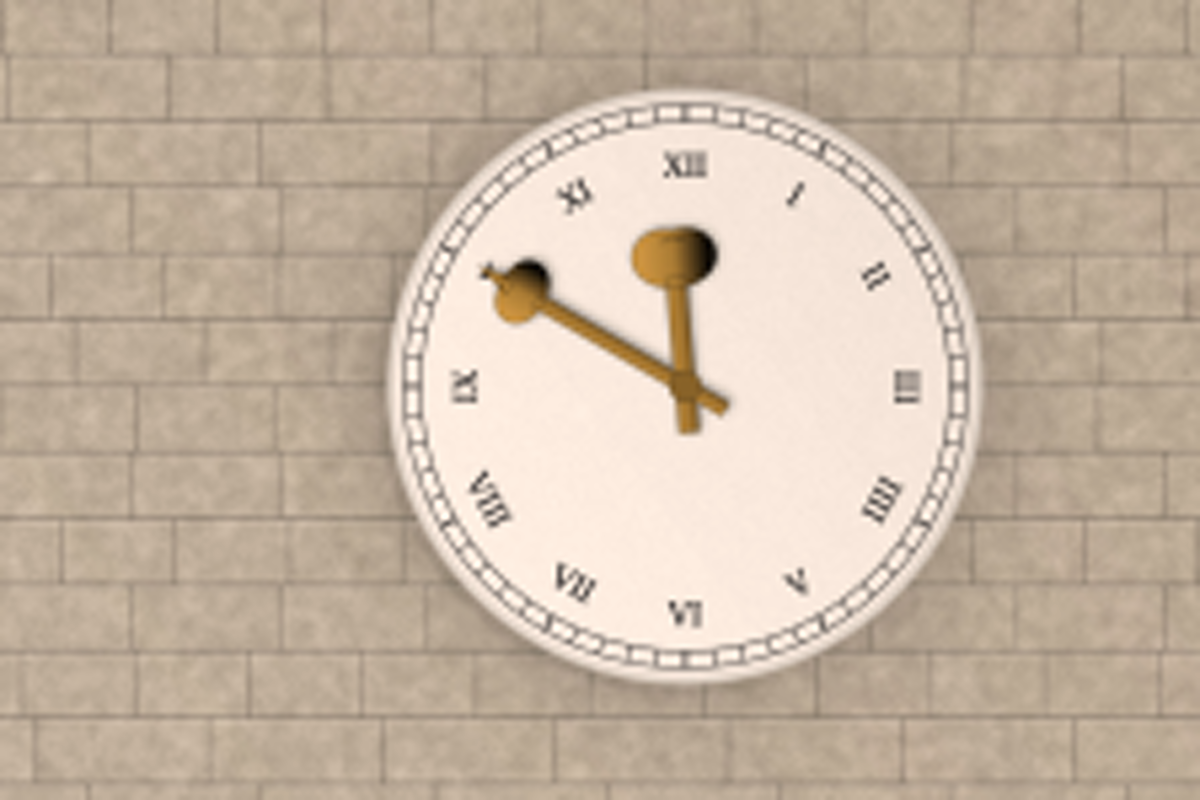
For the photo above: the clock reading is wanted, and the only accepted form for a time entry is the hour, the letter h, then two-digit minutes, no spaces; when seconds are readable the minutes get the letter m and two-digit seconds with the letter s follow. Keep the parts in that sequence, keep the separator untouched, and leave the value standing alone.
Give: 11h50
